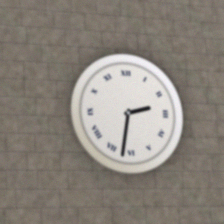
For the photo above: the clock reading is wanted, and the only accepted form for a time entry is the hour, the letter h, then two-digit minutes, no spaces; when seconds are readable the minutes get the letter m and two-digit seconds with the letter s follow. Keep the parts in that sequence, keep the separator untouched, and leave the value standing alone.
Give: 2h32
